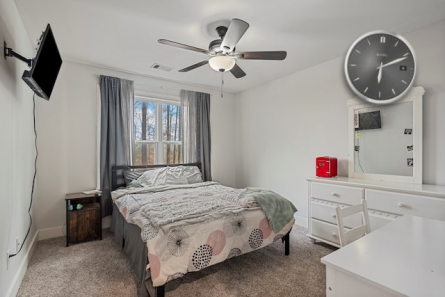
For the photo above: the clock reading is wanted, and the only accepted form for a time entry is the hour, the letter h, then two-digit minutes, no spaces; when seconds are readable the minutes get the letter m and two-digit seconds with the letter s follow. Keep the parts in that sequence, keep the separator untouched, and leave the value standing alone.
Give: 6h11
